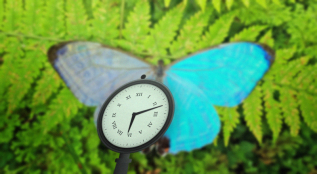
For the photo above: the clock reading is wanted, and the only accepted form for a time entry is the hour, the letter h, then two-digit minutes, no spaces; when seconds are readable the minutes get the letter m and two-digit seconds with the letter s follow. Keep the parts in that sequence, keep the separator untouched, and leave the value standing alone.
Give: 6h12
